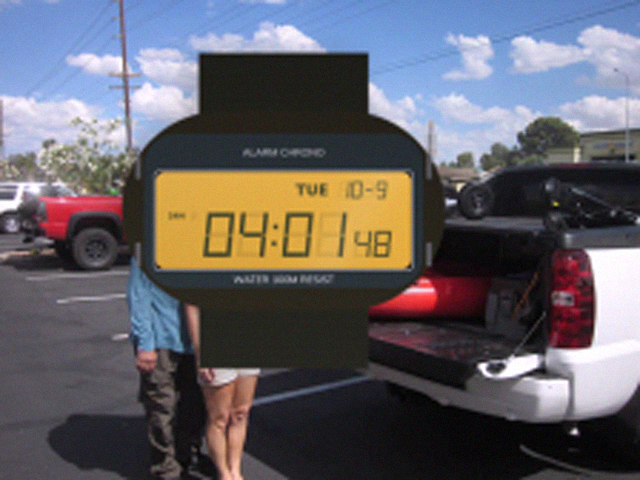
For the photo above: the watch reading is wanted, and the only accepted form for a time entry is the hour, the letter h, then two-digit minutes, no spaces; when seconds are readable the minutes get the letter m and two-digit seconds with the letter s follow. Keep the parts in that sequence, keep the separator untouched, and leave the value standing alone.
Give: 4h01m48s
